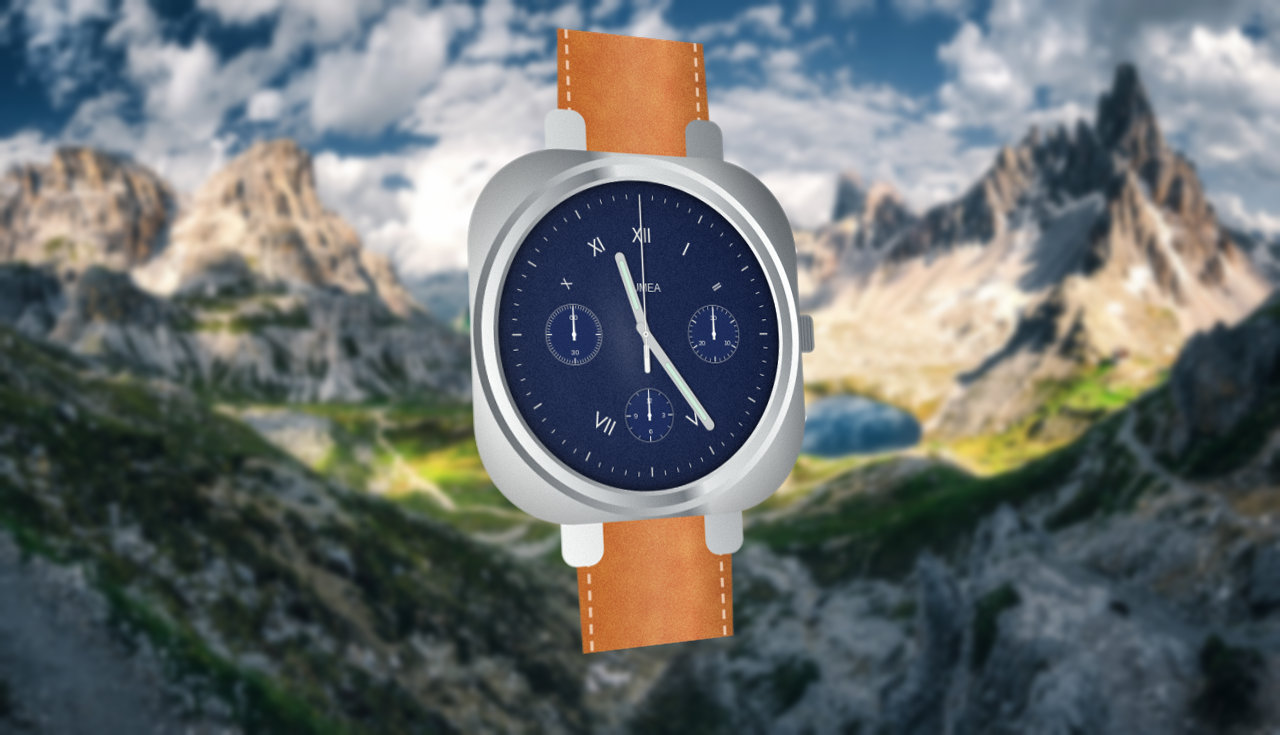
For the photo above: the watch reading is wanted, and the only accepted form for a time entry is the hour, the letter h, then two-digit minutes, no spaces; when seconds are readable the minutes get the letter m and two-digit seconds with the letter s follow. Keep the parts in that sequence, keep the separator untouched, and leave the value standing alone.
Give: 11h24
